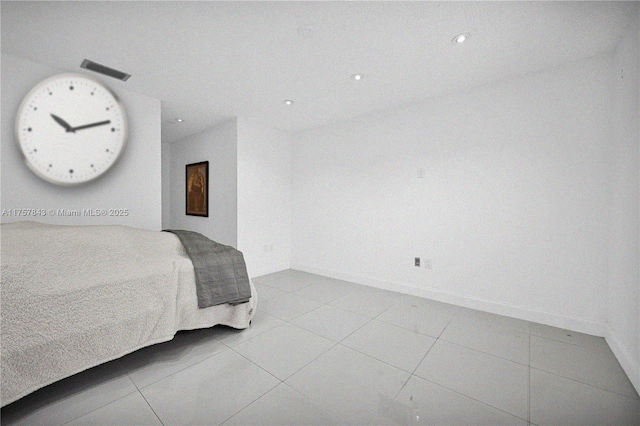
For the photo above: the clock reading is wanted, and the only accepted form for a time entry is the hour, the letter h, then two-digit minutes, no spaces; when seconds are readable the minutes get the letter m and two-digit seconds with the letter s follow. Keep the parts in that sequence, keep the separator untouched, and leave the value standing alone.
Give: 10h13
